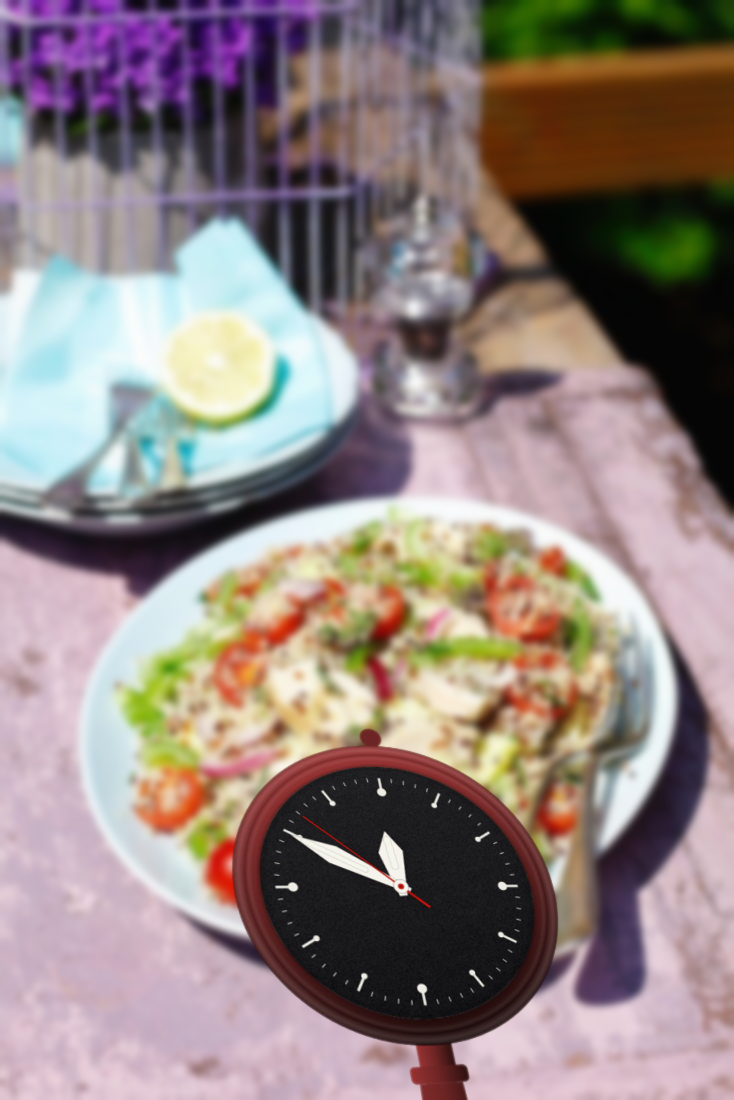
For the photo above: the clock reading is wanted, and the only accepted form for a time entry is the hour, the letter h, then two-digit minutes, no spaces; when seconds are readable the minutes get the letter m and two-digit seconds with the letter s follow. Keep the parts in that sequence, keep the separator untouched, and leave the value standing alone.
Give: 11h49m52s
